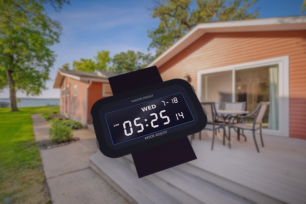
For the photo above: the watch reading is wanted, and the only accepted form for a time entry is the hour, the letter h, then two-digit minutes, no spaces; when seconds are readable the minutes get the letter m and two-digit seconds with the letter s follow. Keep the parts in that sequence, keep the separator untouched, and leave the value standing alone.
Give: 5h25m14s
